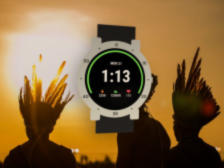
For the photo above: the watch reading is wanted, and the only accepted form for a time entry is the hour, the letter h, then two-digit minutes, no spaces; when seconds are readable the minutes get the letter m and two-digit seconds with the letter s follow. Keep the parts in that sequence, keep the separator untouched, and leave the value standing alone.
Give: 1h13
